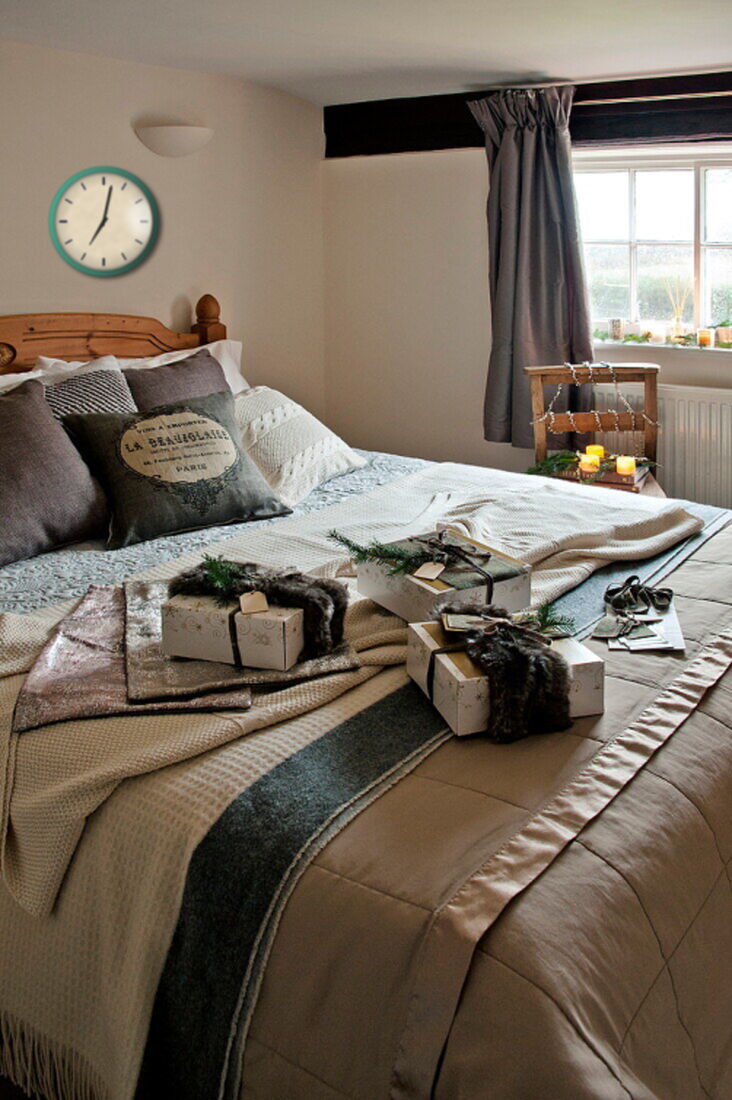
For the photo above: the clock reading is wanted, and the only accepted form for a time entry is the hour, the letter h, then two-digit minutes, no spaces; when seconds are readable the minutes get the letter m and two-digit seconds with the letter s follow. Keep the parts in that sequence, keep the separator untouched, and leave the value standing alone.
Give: 7h02
